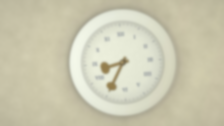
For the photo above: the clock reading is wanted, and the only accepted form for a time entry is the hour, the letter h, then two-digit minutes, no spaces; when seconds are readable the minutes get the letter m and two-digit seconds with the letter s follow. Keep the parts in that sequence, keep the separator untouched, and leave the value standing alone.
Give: 8h35
